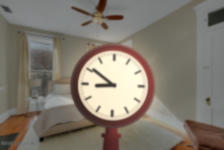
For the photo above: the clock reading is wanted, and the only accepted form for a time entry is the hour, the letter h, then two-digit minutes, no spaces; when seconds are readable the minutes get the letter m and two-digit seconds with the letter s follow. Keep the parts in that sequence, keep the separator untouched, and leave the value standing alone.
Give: 8h51
